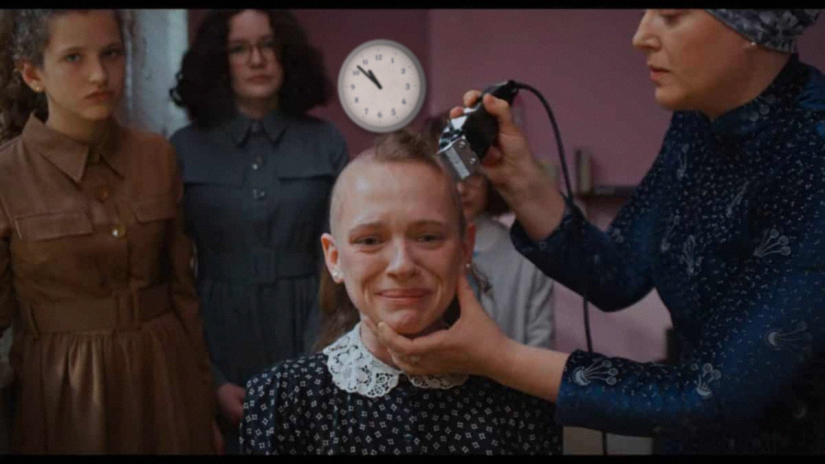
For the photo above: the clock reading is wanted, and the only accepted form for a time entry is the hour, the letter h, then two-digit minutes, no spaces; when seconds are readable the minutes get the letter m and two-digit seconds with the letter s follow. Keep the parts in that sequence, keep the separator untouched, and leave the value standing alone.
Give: 10h52
